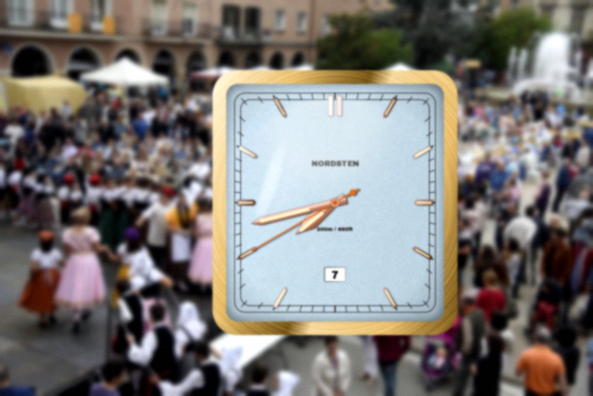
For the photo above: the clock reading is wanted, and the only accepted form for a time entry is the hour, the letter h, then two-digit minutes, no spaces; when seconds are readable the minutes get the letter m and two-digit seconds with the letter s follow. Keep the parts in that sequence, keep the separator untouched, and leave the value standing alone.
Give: 7h42m40s
